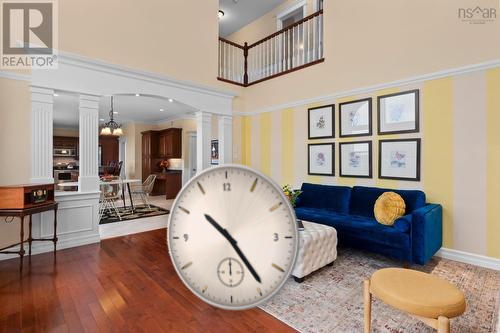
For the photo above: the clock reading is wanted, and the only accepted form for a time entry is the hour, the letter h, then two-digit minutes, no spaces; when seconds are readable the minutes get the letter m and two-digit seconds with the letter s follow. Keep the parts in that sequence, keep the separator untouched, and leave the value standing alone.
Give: 10h24
